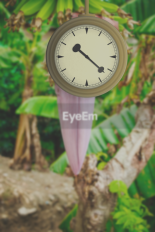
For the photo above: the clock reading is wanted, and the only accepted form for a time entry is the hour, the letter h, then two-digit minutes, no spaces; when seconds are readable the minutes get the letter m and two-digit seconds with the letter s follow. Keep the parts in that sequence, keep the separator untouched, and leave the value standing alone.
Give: 10h22
